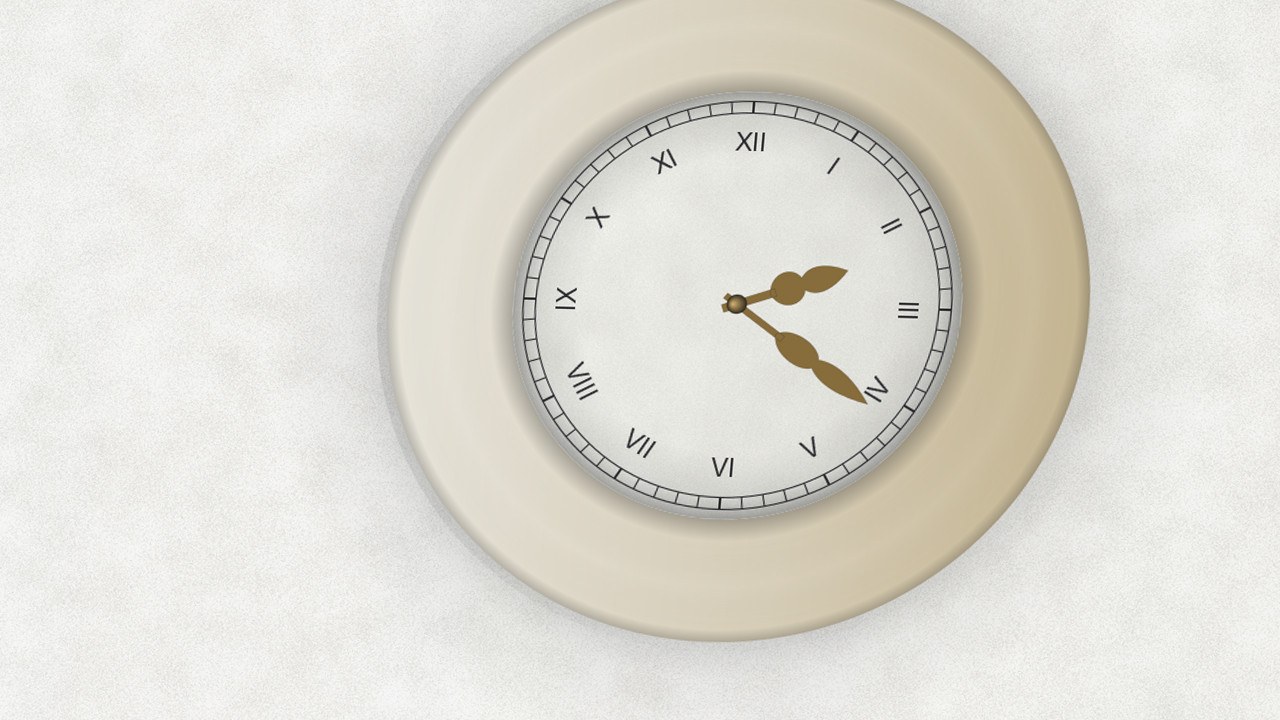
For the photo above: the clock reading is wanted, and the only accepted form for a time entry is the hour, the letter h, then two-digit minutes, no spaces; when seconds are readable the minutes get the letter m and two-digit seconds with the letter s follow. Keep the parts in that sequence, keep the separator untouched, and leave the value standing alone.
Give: 2h21
